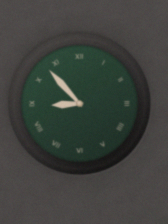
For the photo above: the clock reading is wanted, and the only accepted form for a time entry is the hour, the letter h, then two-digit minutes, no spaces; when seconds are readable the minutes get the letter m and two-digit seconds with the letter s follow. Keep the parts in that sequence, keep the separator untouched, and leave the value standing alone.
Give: 8h53
